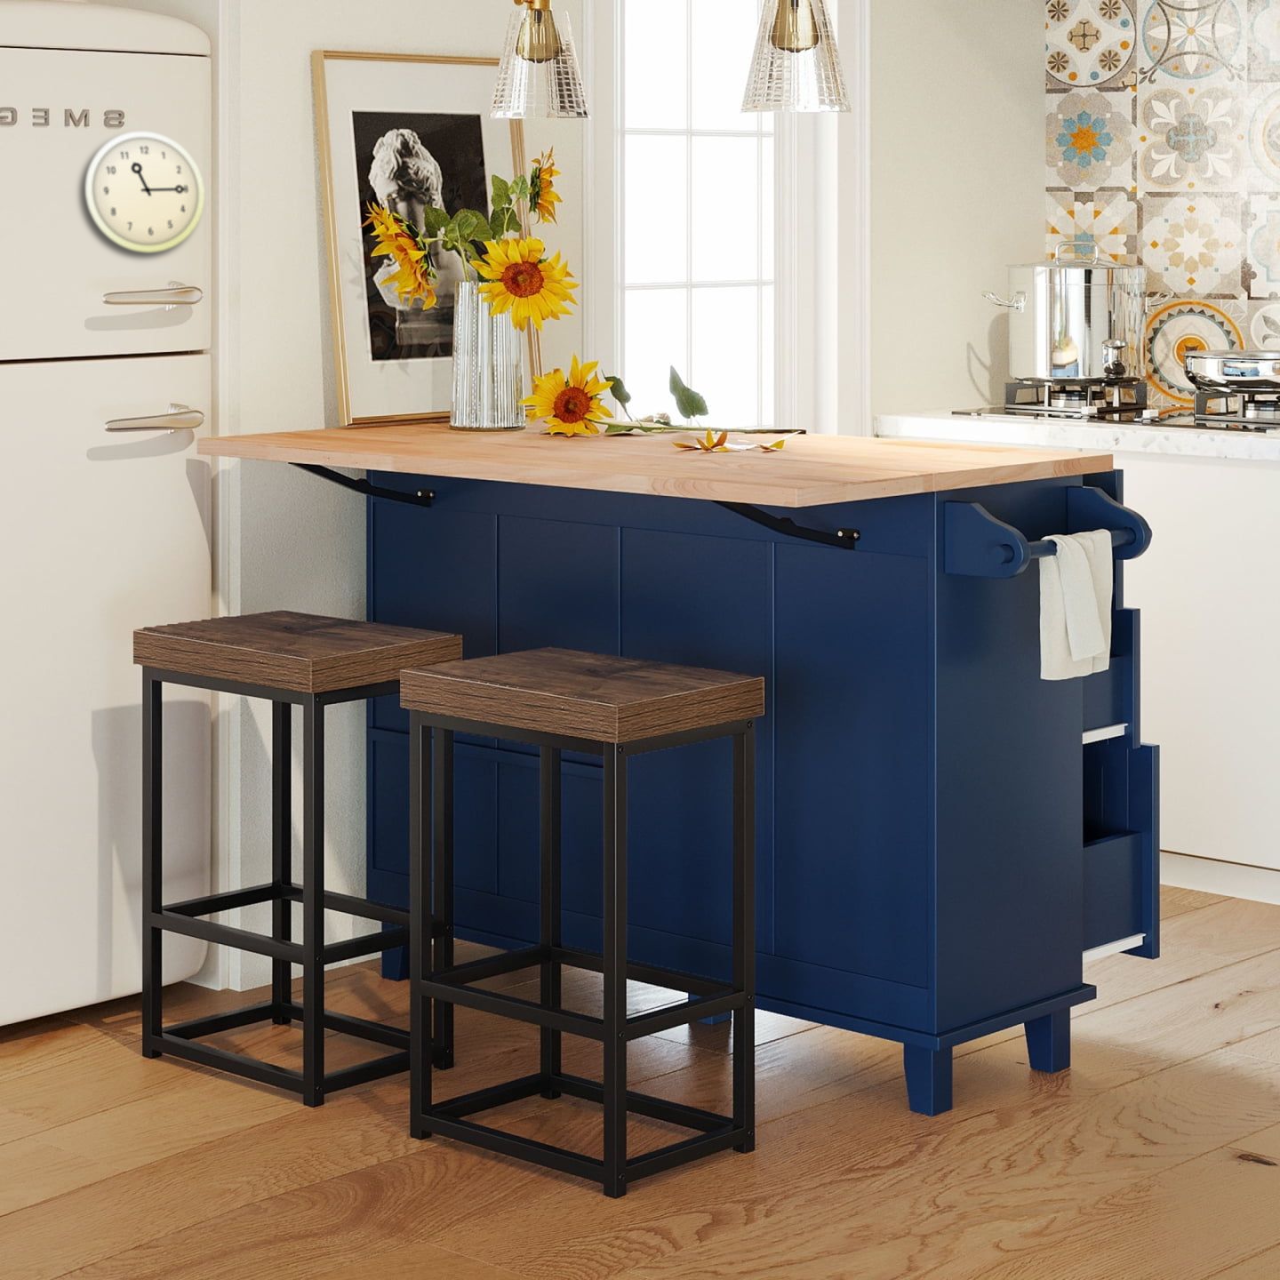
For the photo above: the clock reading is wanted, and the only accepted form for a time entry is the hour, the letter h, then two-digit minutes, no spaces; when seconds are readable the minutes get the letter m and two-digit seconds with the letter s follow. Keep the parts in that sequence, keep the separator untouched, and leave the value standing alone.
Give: 11h15
